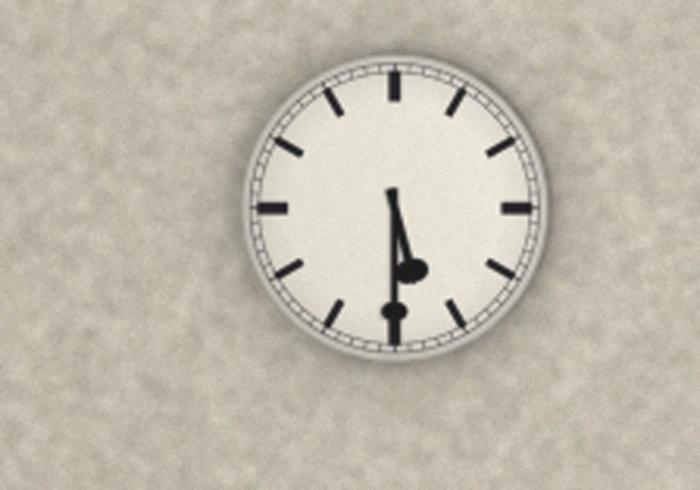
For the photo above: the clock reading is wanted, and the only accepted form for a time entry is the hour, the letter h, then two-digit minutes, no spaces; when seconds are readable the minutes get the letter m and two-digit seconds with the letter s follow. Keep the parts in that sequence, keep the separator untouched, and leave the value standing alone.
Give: 5h30
